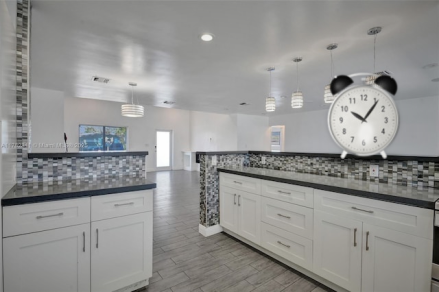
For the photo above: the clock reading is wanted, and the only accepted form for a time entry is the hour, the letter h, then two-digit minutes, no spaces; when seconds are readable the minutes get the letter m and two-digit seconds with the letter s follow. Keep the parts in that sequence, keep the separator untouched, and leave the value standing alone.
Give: 10h06
